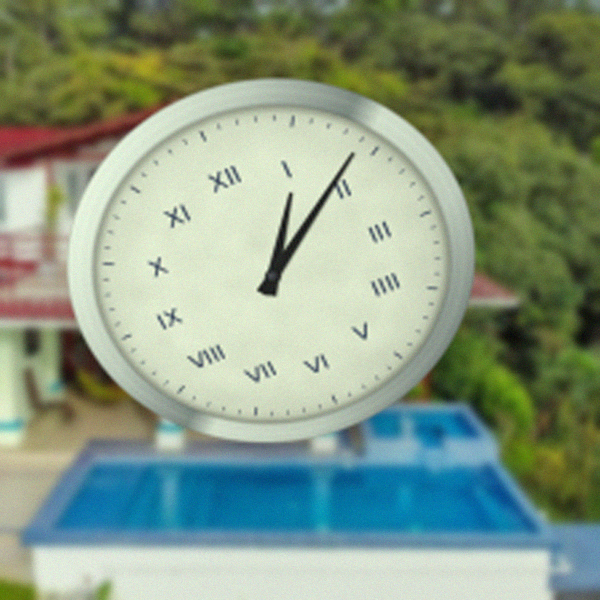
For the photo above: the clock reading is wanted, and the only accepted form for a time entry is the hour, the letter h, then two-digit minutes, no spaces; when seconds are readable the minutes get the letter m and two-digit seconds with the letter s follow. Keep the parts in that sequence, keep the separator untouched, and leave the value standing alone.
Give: 1h09
